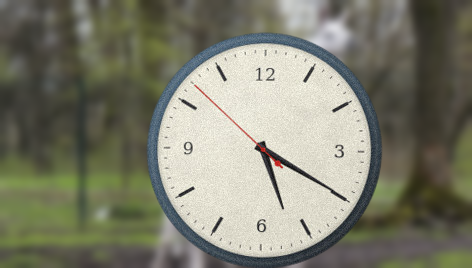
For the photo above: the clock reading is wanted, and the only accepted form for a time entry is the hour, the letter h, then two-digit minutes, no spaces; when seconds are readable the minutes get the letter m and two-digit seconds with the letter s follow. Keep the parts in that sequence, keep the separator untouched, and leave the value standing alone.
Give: 5h19m52s
